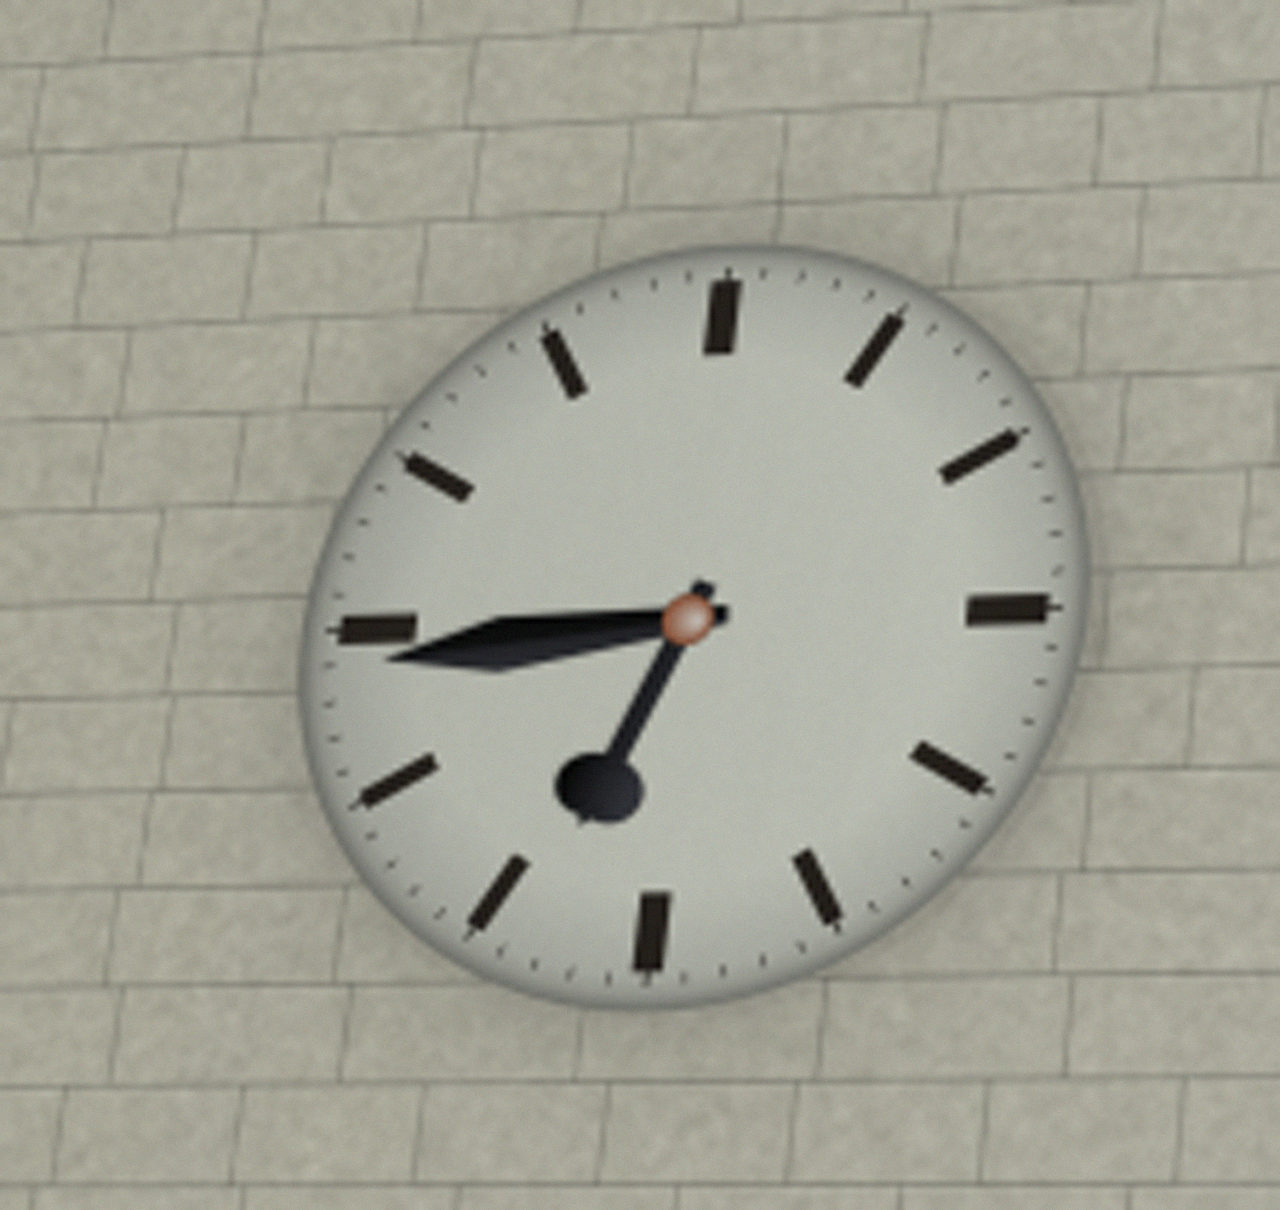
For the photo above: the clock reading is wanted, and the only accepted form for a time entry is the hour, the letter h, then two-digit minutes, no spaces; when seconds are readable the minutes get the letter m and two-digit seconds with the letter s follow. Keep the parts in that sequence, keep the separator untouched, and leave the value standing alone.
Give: 6h44
